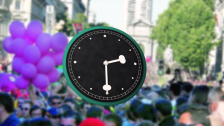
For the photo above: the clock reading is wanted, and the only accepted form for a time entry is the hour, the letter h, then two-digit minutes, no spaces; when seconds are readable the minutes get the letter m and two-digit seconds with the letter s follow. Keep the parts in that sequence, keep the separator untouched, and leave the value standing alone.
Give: 2h30
